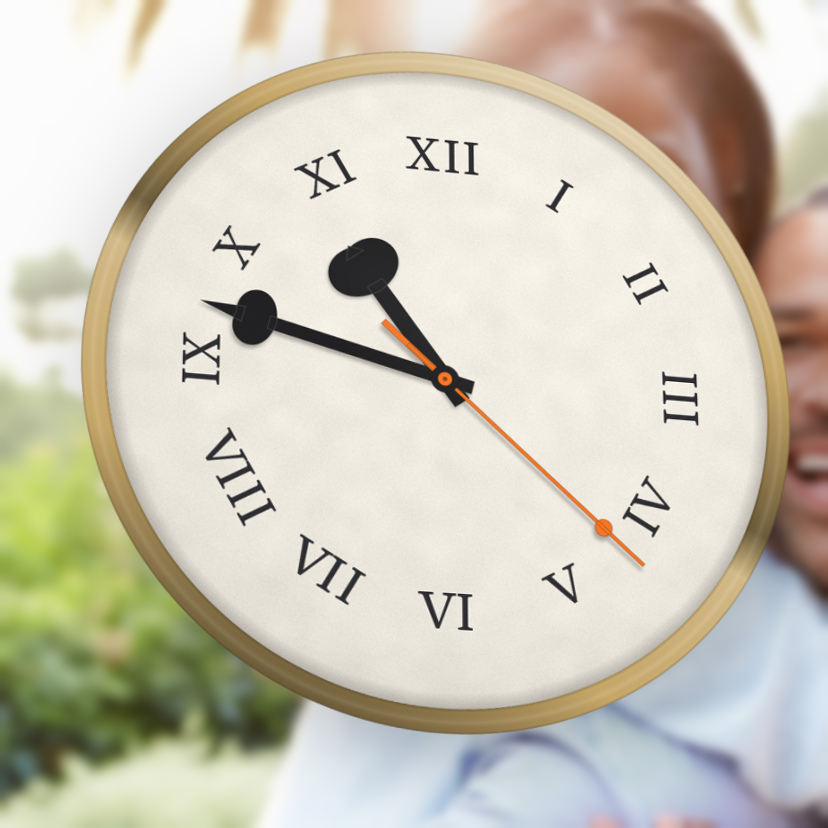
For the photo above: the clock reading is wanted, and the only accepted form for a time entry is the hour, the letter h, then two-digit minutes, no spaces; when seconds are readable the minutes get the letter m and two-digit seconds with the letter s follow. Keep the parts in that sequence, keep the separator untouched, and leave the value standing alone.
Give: 10h47m22s
